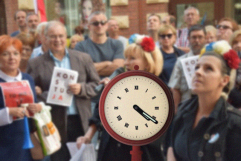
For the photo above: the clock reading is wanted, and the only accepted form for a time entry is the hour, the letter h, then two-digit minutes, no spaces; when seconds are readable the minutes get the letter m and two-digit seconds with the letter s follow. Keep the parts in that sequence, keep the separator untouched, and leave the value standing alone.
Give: 4h21
